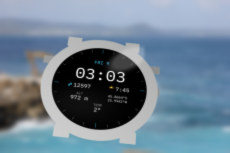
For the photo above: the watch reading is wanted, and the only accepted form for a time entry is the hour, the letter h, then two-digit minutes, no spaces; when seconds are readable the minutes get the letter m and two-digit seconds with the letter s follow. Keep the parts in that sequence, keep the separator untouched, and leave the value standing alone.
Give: 3h03
